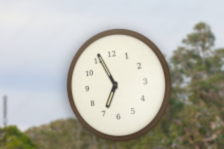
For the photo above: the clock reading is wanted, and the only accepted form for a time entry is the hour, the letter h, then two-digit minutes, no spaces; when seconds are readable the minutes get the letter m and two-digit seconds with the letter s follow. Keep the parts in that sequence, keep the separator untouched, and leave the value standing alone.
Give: 6h56
